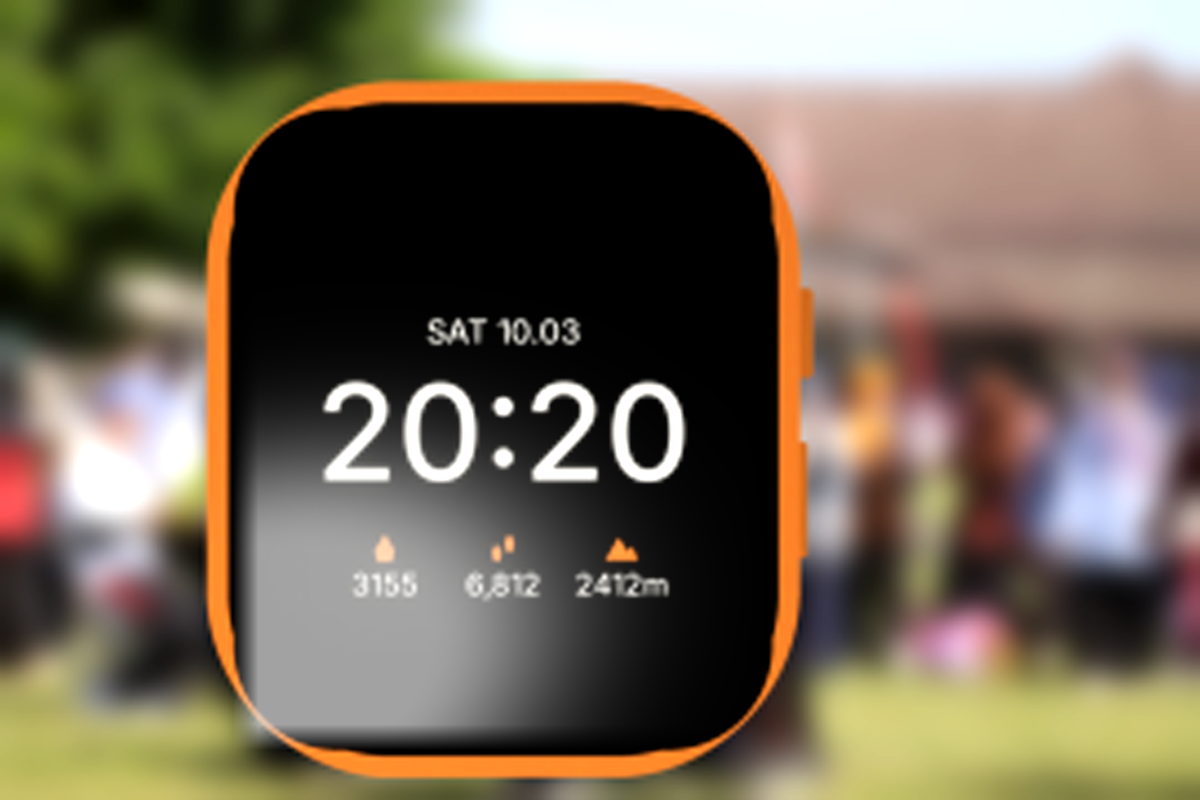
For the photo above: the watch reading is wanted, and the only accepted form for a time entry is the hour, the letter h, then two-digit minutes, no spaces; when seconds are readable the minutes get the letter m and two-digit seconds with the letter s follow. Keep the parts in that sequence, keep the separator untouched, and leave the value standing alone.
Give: 20h20
